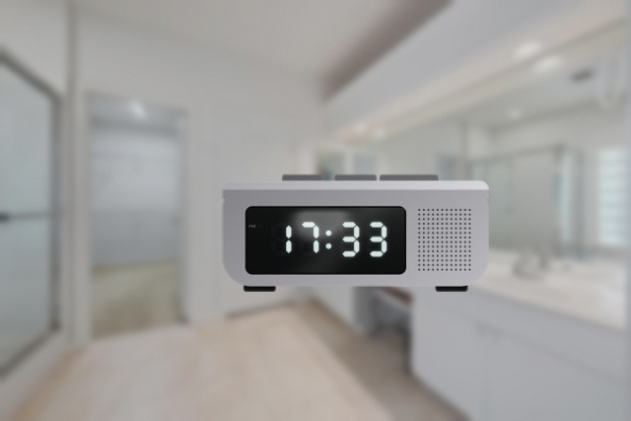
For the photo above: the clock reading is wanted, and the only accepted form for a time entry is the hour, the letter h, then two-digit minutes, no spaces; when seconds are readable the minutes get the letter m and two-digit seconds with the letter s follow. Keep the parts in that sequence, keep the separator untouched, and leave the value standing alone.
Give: 17h33
